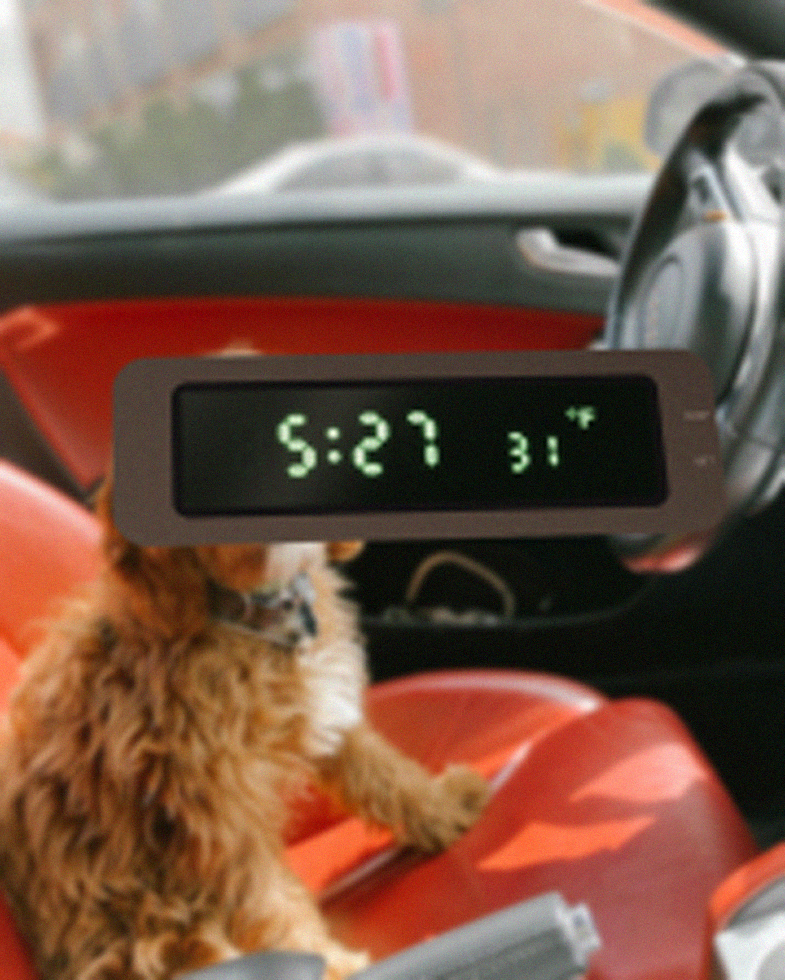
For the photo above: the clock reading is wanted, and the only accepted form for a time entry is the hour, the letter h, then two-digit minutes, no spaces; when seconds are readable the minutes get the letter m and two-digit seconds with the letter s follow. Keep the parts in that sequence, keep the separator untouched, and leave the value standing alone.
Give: 5h27
